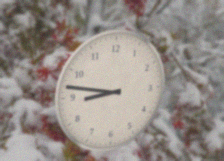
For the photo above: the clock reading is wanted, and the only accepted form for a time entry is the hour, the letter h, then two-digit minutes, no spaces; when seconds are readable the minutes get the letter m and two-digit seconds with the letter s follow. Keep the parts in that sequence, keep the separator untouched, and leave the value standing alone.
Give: 8h47
